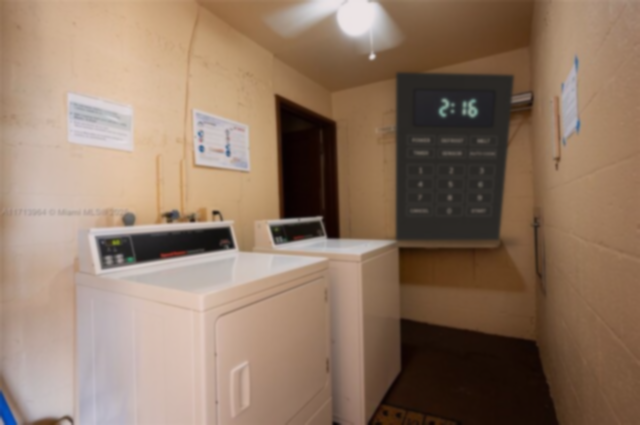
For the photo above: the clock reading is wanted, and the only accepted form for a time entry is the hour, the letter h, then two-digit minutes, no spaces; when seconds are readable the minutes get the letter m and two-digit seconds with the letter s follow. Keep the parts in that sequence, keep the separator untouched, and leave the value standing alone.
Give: 2h16
